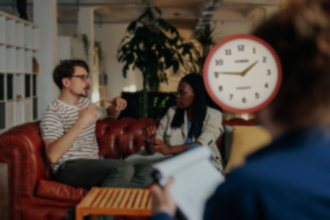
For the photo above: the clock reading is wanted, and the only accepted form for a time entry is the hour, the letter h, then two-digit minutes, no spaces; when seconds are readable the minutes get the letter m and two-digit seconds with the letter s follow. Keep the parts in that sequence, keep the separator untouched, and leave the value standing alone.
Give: 1h46
